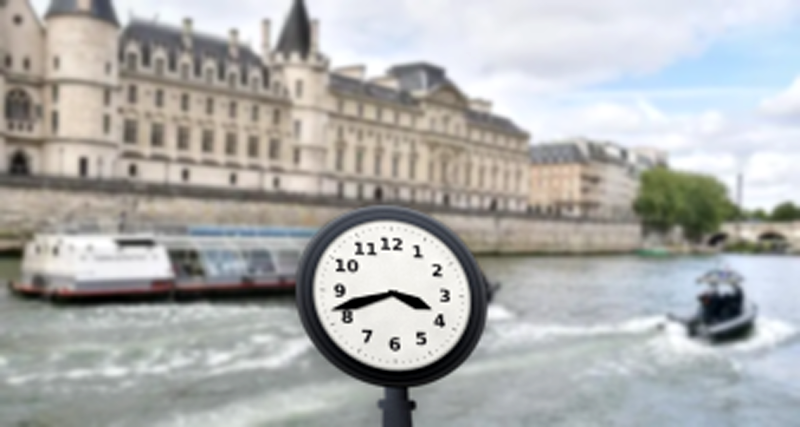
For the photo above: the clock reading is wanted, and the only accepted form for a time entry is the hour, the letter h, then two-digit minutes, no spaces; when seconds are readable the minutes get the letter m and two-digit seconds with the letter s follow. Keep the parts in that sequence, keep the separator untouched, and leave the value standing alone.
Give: 3h42
